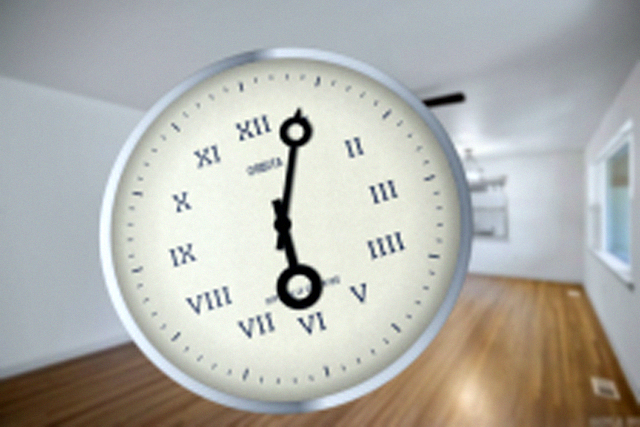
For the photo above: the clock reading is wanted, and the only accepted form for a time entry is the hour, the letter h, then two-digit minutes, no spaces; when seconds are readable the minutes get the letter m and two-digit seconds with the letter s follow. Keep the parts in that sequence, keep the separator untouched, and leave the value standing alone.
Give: 6h04
